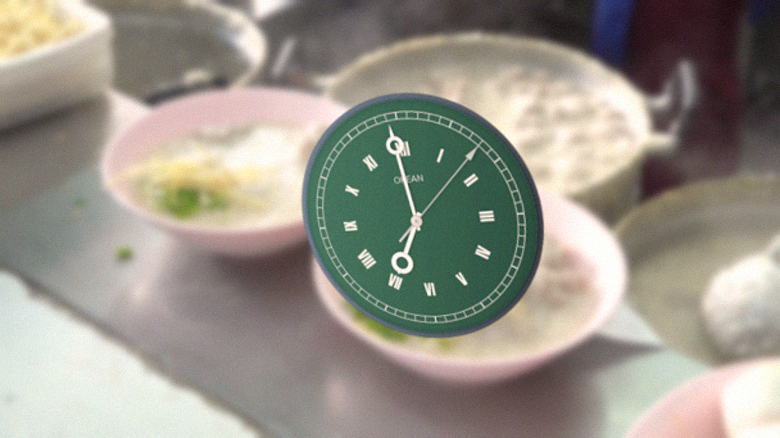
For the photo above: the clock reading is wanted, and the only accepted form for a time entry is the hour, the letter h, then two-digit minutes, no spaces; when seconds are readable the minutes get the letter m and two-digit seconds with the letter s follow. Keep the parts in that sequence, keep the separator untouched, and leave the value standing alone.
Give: 6h59m08s
